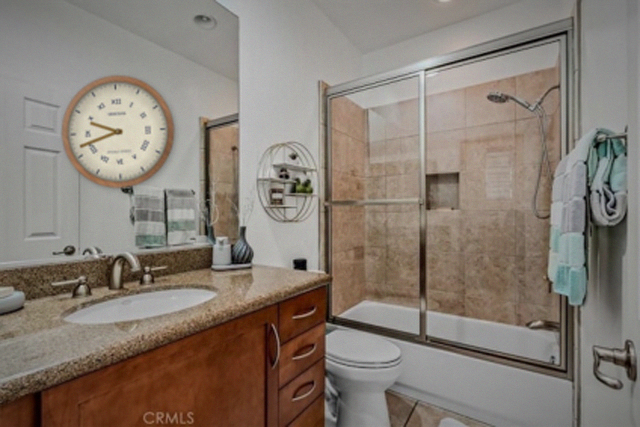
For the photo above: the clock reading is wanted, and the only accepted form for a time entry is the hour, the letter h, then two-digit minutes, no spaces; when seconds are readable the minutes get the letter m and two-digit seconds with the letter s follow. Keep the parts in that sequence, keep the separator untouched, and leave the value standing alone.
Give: 9h42
